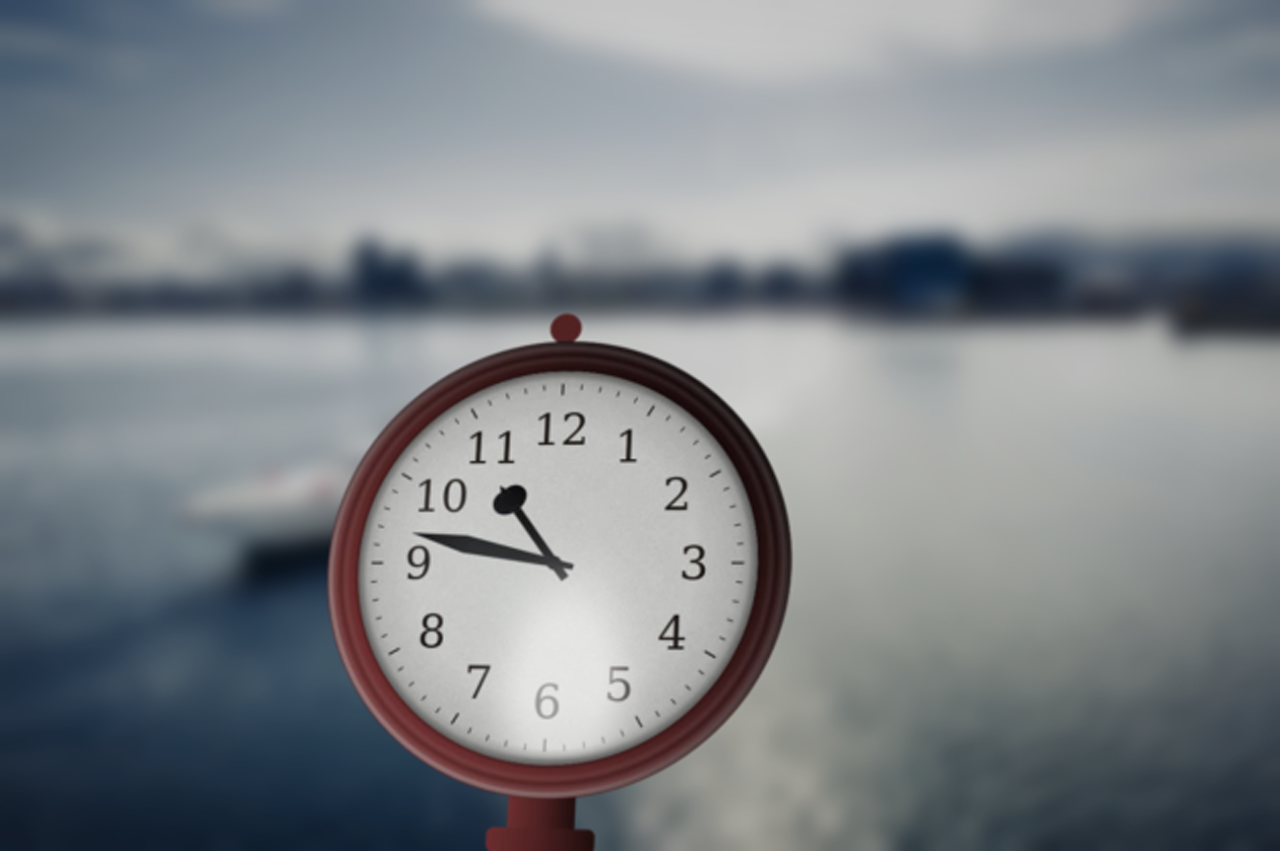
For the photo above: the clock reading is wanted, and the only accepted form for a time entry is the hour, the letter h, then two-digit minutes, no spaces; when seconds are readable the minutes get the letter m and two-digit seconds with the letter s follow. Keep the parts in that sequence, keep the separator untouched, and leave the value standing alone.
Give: 10h47
